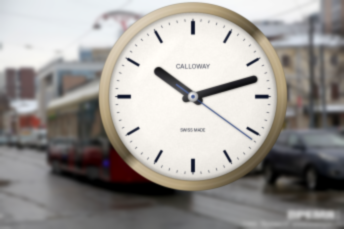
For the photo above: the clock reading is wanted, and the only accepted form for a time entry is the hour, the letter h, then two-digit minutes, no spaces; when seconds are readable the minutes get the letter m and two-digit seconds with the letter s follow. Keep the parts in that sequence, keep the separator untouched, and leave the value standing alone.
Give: 10h12m21s
